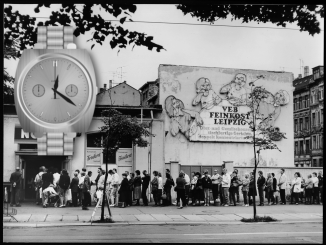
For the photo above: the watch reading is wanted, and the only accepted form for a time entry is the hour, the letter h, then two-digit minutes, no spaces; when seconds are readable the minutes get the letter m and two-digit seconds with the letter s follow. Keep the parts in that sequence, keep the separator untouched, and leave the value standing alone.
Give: 12h21
